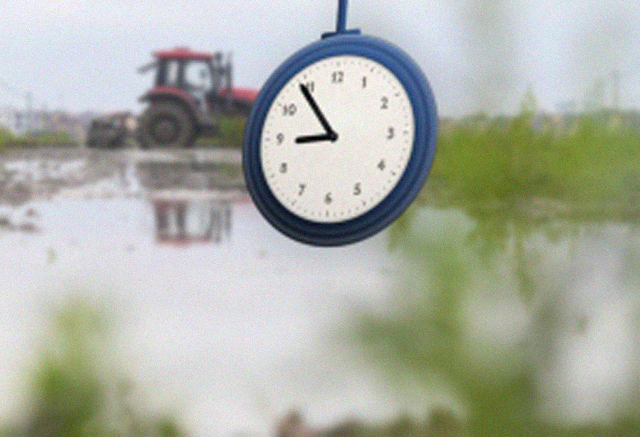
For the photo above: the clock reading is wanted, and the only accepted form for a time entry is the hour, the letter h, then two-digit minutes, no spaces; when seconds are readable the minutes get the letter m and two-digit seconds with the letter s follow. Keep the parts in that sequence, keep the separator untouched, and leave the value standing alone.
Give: 8h54
